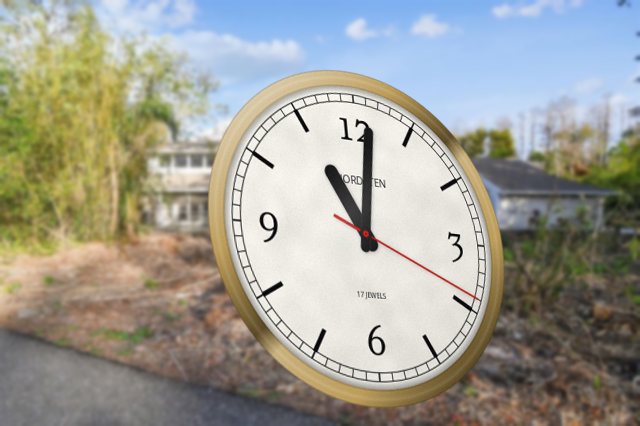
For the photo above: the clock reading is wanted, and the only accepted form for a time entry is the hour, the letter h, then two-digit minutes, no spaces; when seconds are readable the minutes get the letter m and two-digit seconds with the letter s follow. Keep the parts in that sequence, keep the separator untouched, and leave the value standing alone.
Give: 11h01m19s
